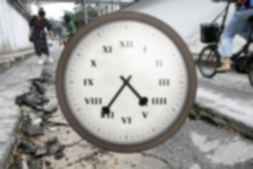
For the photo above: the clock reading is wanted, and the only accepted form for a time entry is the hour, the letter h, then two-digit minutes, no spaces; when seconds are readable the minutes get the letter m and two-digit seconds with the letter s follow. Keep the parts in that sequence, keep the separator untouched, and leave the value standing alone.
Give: 4h36
